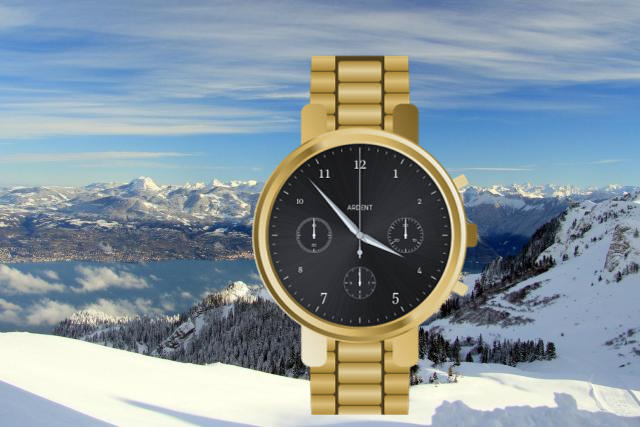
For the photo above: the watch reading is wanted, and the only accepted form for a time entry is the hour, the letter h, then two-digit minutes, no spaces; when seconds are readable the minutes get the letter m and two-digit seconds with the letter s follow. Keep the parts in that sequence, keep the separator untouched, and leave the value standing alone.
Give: 3h53
